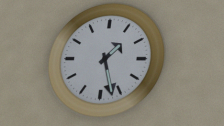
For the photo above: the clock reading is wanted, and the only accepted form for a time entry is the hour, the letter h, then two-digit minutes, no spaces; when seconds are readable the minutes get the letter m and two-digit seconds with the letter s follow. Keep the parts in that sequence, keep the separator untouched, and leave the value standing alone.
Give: 1h27
